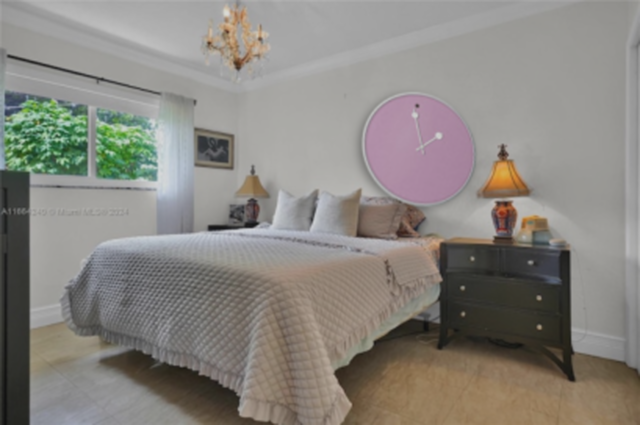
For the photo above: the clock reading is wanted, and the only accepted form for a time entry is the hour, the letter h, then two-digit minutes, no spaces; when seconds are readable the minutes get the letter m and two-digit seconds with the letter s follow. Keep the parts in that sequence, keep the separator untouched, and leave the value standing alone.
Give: 1h59
